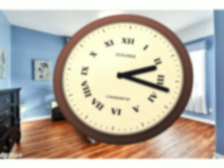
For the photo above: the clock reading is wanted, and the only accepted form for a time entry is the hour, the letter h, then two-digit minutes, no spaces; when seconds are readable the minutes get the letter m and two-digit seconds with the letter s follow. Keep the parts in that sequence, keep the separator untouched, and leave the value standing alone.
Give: 2h17
